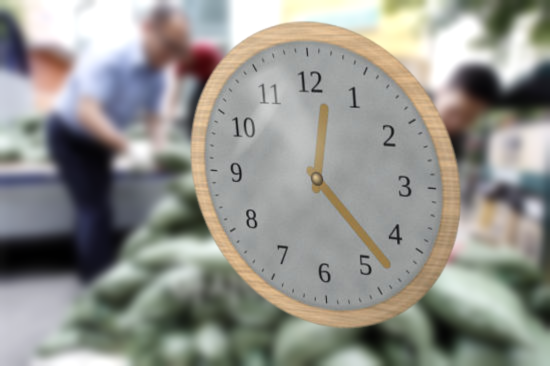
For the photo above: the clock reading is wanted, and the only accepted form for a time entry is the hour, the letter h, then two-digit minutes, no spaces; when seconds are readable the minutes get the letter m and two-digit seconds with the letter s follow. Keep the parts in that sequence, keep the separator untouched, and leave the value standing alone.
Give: 12h23
